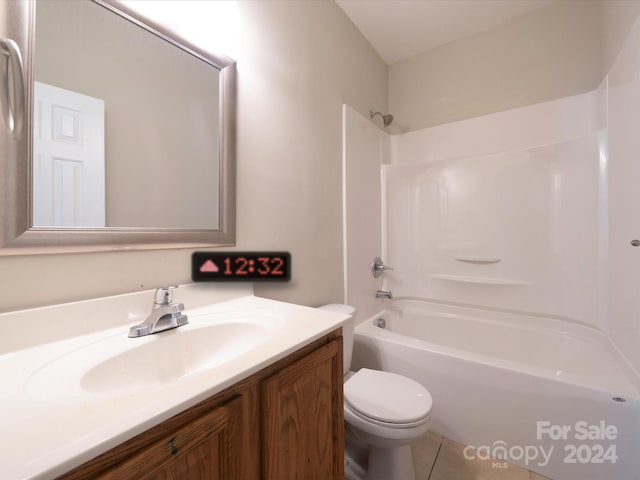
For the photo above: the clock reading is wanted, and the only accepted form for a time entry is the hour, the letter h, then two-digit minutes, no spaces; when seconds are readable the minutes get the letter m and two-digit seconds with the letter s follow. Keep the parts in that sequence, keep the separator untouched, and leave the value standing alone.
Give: 12h32
